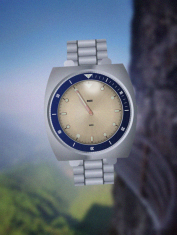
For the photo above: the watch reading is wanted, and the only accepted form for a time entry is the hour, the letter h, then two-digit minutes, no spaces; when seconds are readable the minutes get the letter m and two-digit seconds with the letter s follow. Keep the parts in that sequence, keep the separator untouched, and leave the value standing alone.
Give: 10h55
